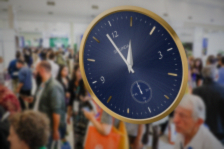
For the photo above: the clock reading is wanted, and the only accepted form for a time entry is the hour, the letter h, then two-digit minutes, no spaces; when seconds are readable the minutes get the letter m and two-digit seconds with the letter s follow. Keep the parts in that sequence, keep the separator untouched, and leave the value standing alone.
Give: 12h58
